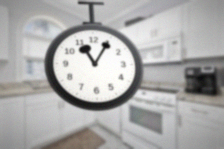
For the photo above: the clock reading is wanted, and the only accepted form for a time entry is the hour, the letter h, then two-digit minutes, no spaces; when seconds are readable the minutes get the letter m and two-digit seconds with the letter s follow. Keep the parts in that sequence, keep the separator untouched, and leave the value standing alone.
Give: 11h05
